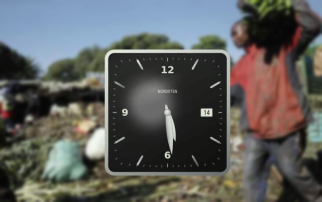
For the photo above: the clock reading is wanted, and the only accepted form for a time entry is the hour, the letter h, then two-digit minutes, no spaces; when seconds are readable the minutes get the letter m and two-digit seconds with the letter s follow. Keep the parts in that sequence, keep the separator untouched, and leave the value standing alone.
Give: 5h29
